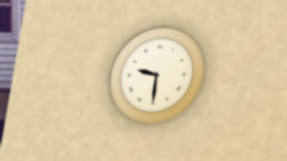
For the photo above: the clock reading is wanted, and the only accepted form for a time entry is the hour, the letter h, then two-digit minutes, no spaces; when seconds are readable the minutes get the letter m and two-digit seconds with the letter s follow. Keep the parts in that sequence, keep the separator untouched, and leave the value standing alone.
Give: 9h30
